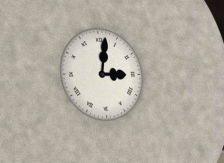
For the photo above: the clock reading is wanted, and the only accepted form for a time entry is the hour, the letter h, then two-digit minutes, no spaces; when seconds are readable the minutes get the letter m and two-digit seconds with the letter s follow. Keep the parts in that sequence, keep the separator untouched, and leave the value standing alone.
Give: 3h02
